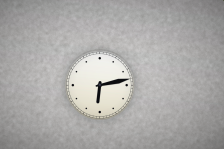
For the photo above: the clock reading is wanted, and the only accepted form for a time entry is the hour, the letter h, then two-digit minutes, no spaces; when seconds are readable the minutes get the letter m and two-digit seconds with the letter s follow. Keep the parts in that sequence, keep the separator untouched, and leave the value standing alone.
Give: 6h13
